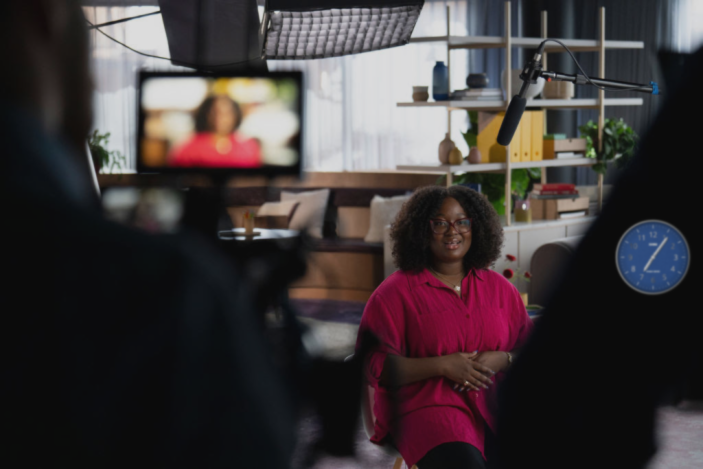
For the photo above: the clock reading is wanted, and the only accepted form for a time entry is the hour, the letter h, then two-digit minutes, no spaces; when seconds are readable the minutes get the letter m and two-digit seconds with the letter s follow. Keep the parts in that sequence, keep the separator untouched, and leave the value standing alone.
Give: 7h06
